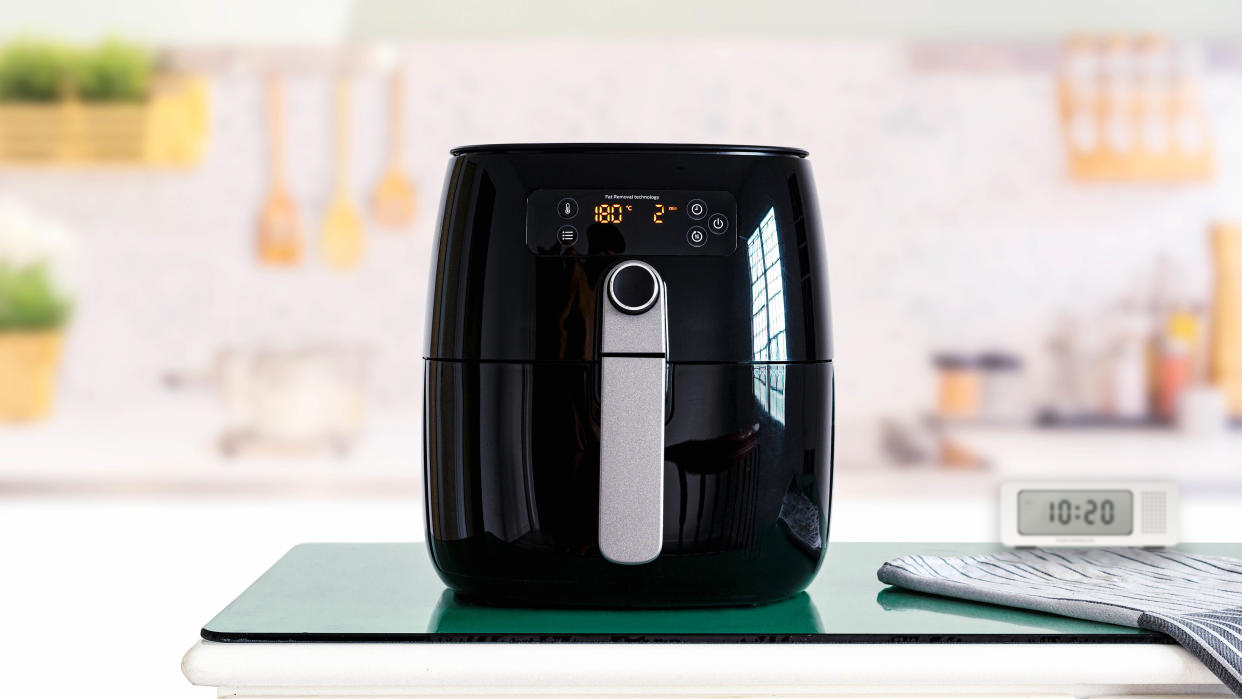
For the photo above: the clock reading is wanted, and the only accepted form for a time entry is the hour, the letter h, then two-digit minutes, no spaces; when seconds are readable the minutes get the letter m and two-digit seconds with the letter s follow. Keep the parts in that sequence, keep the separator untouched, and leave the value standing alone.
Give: 10h20
